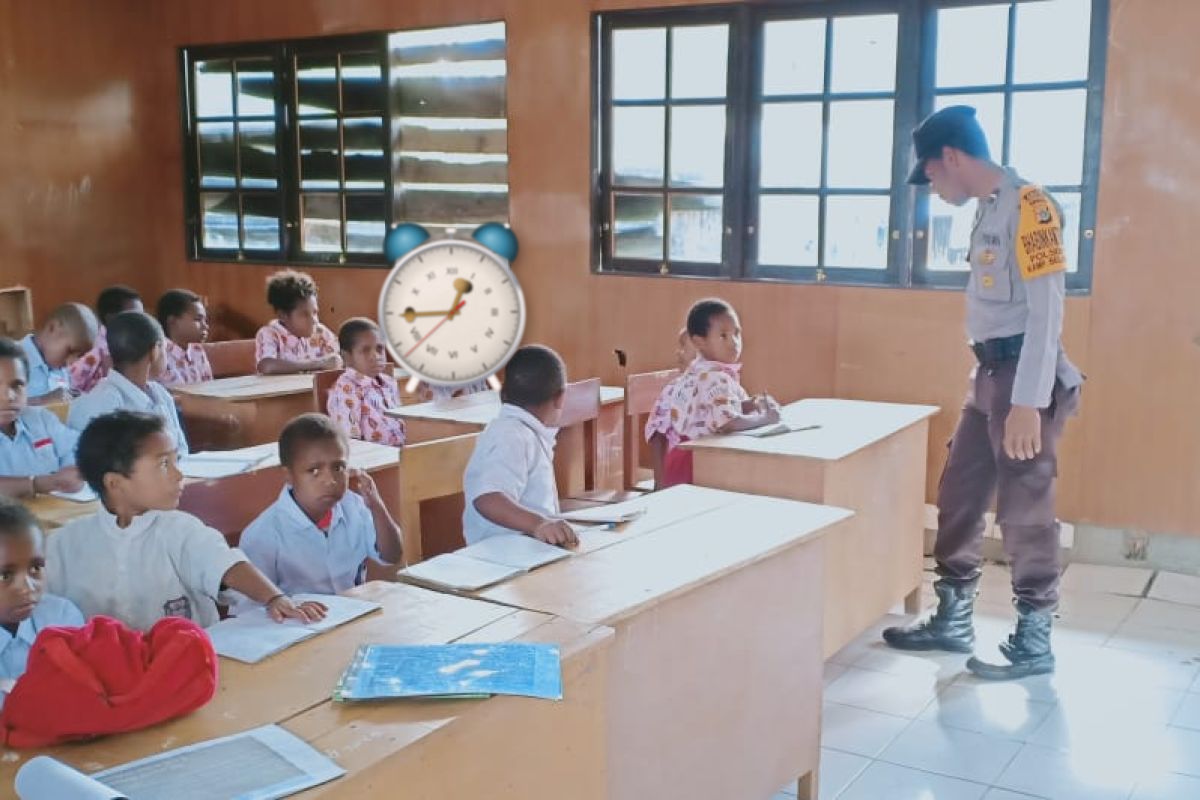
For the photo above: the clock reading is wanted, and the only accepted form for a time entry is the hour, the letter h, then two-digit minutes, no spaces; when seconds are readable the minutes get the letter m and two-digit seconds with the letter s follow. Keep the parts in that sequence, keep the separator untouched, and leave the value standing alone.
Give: 12h44m38s
